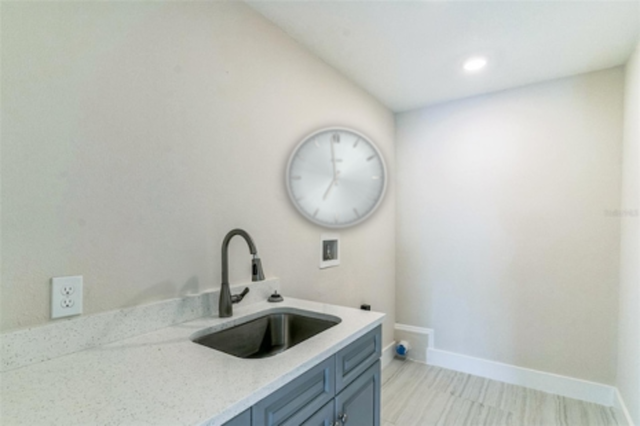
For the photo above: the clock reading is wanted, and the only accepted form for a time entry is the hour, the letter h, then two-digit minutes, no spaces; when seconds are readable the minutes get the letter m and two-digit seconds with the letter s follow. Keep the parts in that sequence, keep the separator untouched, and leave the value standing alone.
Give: 6h59
